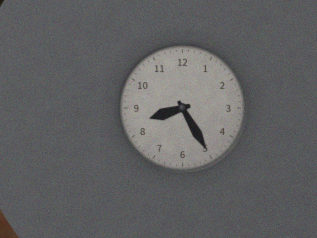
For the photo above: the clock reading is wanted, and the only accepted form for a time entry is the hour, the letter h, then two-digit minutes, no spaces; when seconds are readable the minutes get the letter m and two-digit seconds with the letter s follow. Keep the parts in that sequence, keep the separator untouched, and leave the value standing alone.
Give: 8h25
